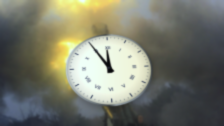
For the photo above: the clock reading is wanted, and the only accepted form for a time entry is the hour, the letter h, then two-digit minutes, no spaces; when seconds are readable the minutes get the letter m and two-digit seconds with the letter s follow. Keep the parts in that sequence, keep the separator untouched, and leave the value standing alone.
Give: 11h55
